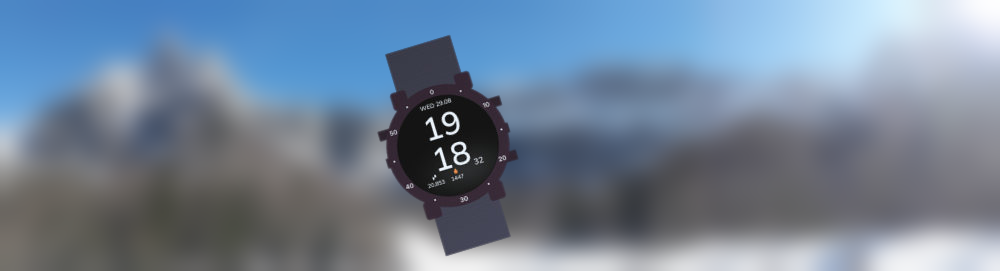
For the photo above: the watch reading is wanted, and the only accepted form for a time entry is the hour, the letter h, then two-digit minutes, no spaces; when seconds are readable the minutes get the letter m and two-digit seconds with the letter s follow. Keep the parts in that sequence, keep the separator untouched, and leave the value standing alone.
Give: 19h18m32s
